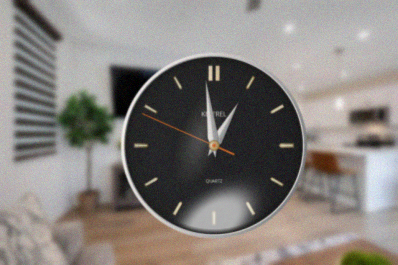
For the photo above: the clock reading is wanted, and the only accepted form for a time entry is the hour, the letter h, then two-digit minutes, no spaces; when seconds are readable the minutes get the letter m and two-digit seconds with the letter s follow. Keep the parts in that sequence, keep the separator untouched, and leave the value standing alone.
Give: 12h58m49s
